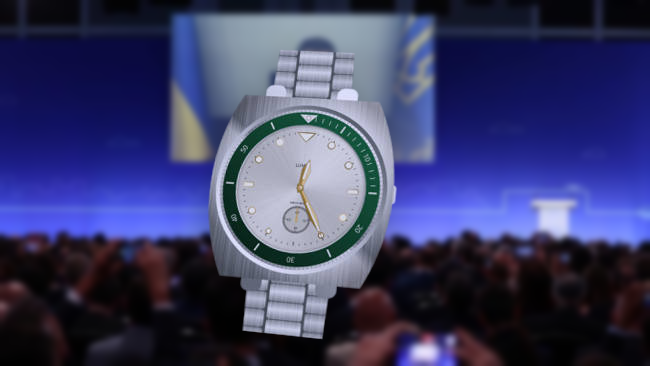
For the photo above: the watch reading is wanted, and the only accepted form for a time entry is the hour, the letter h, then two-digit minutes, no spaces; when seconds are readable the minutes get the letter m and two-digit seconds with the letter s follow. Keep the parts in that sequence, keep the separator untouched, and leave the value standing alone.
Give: 12h25
